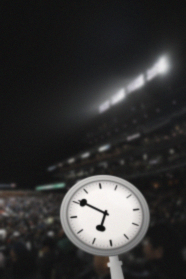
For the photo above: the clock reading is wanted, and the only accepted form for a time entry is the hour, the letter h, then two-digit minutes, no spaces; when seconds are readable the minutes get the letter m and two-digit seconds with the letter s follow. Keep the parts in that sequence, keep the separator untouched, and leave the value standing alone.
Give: 6h51
